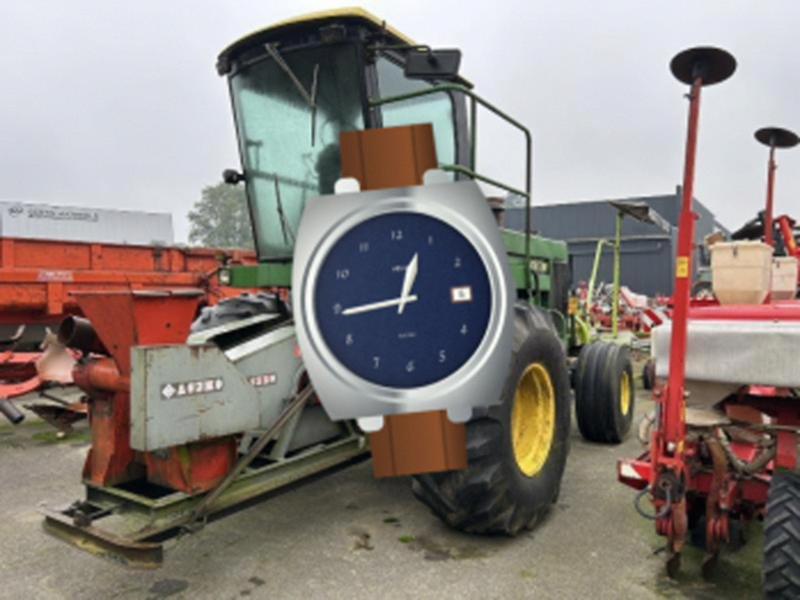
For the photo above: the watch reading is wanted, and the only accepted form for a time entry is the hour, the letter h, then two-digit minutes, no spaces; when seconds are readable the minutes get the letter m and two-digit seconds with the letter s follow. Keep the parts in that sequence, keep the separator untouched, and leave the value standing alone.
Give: 12h44
